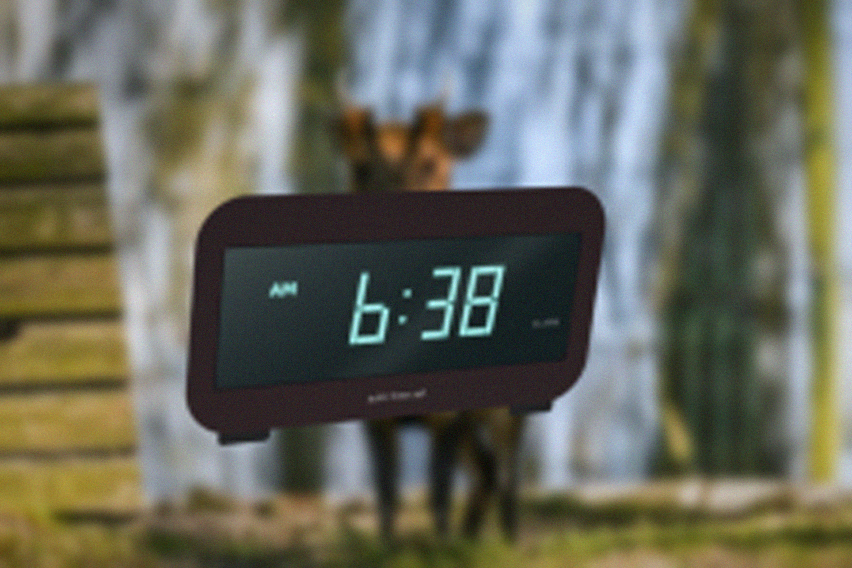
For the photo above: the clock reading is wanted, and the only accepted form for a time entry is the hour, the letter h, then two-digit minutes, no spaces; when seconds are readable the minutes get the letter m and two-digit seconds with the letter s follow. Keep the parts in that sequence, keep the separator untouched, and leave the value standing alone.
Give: 6h38
